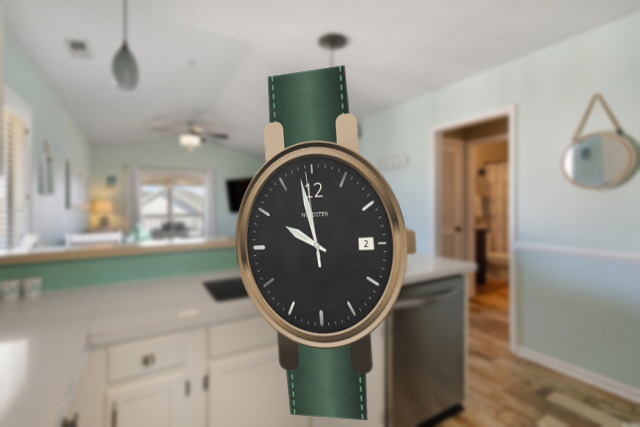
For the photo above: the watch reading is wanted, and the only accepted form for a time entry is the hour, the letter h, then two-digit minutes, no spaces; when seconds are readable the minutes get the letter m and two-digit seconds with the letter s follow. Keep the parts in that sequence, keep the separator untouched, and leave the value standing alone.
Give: 9h57m59s
